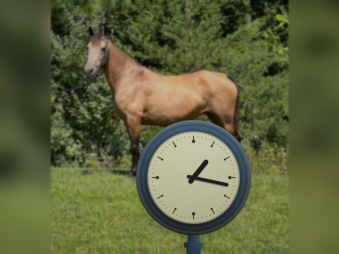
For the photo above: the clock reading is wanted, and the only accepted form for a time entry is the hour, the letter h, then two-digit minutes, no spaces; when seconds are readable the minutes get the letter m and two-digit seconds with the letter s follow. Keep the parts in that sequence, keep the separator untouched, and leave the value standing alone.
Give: 1h17
